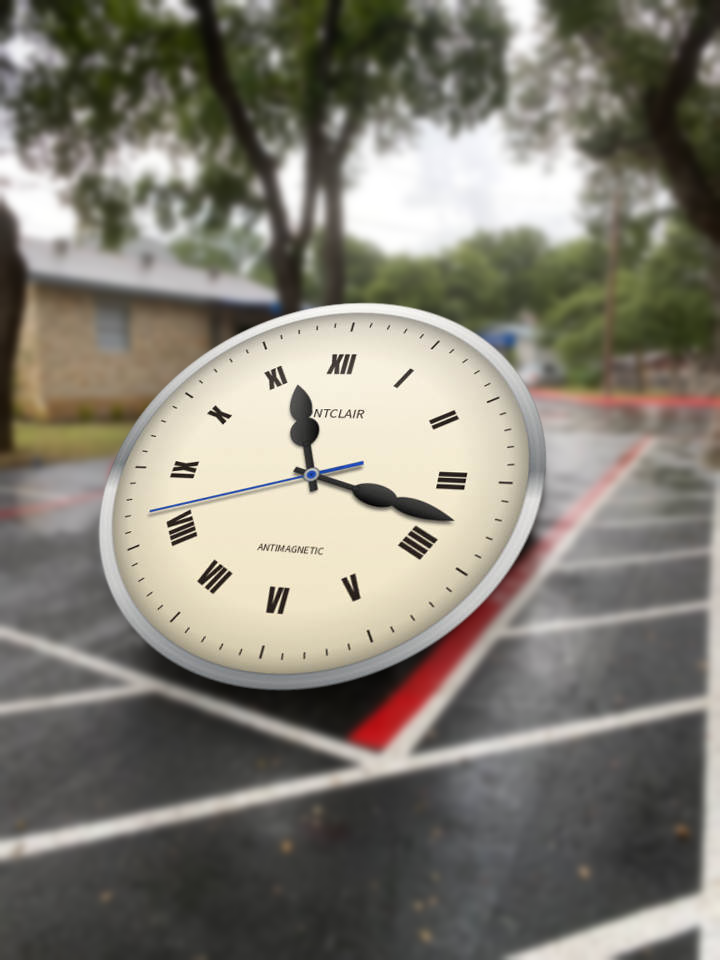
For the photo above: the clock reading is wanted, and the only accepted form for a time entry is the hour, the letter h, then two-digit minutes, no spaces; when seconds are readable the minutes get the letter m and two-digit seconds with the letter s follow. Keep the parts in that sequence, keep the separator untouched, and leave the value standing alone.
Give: 11h17m42s
